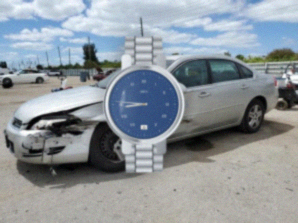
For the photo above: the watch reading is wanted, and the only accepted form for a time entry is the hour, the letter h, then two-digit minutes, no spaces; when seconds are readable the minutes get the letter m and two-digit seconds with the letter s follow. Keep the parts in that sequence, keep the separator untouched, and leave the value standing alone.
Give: 8h46
